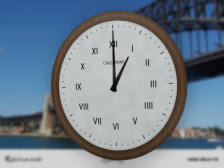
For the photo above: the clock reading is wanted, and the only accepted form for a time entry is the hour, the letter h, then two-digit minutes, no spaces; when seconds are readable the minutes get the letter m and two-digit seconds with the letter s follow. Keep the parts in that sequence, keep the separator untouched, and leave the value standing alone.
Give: 1h00
